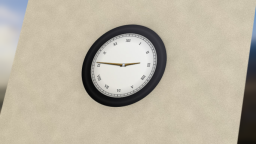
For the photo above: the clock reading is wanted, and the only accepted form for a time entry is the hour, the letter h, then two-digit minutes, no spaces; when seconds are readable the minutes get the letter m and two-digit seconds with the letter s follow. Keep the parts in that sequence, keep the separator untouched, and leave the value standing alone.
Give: 2h46
